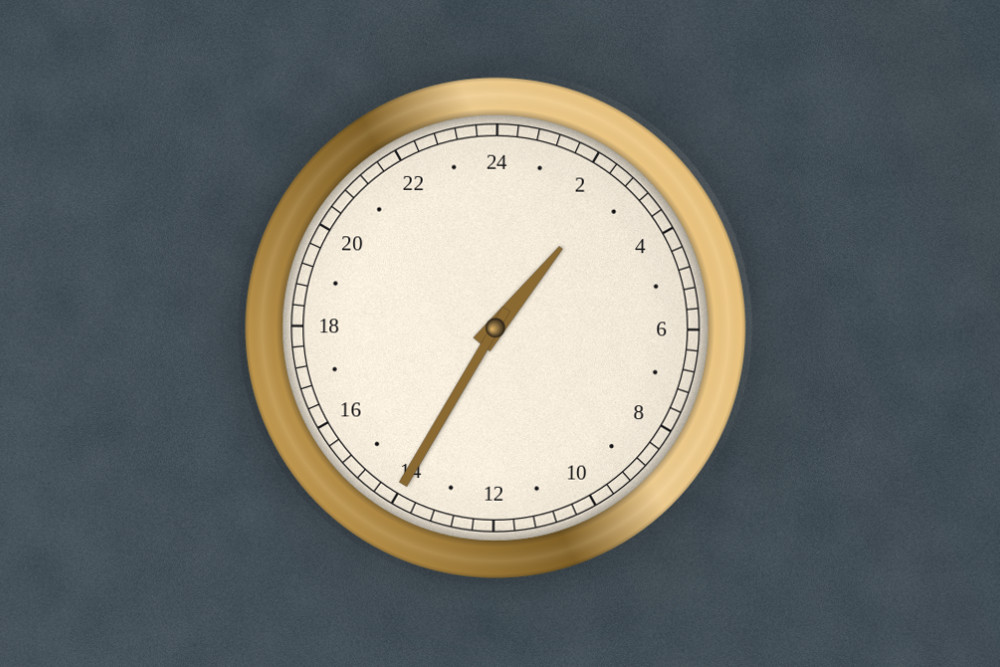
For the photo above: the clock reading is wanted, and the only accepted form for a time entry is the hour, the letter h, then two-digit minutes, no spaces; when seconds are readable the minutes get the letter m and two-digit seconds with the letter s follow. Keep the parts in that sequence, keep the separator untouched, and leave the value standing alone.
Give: 2h35
